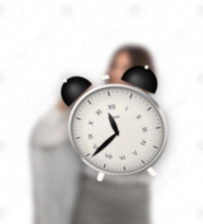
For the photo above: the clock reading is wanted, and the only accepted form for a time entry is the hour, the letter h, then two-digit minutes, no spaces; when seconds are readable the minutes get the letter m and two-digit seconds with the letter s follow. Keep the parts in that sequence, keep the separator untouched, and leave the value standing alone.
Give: 11h39
